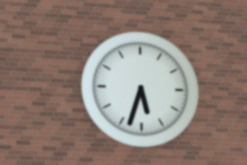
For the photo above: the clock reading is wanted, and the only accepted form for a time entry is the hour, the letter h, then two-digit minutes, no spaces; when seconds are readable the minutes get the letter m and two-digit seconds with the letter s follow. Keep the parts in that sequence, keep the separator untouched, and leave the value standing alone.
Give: 5h33
